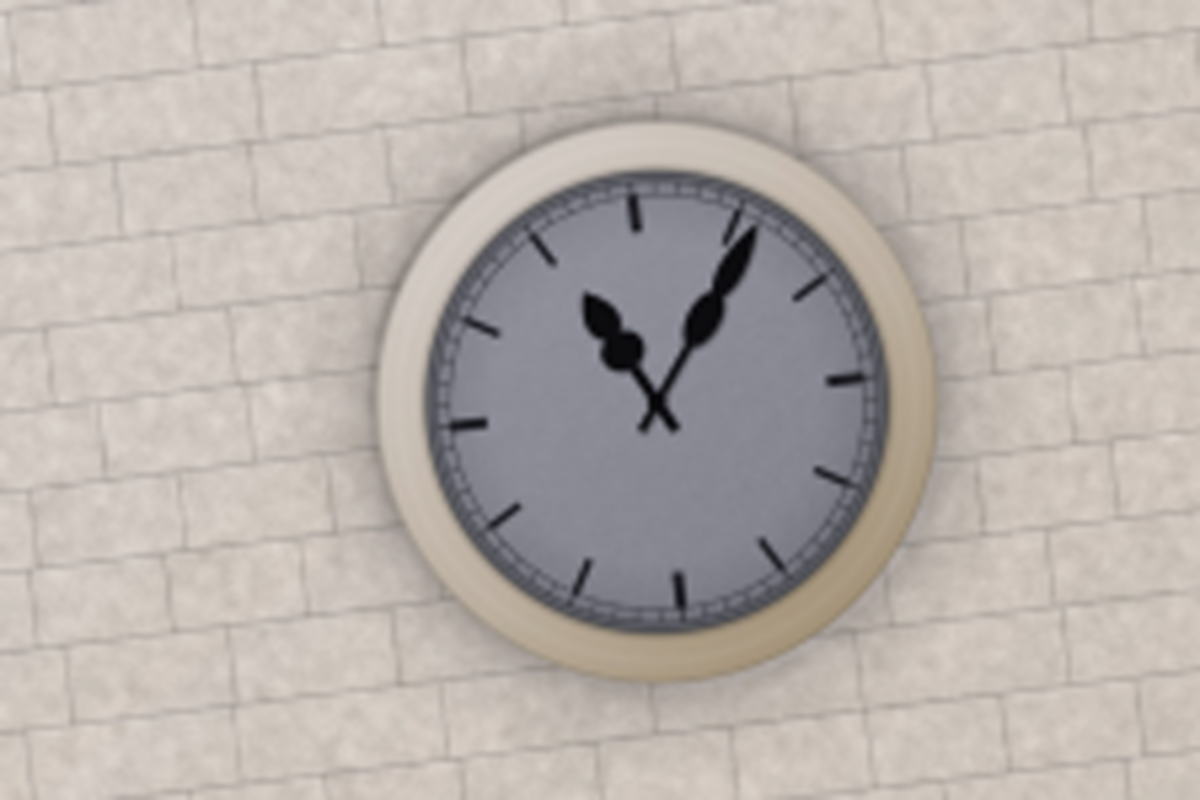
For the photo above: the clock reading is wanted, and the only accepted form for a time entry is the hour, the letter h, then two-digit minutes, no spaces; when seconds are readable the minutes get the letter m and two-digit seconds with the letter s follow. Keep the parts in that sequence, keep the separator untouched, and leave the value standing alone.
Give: 11h06
